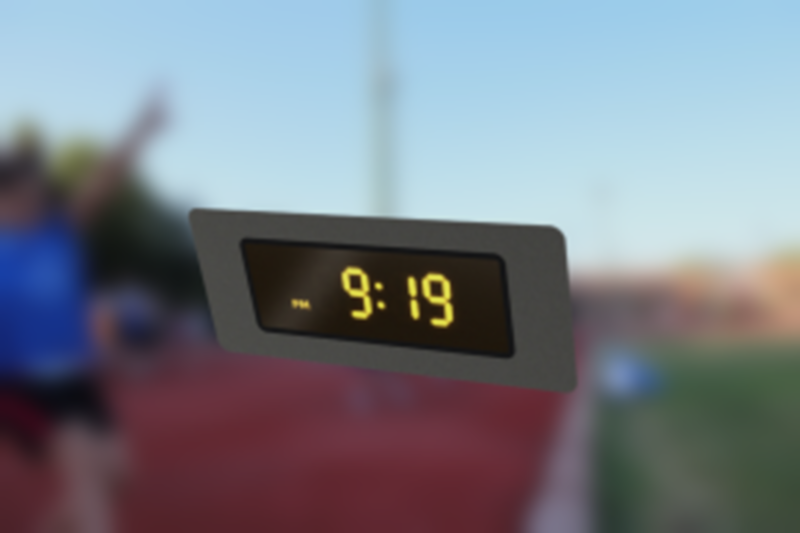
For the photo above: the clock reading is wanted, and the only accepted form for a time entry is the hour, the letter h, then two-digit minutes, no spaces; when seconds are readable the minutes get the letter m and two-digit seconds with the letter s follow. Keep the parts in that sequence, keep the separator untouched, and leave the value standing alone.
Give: 9h19
